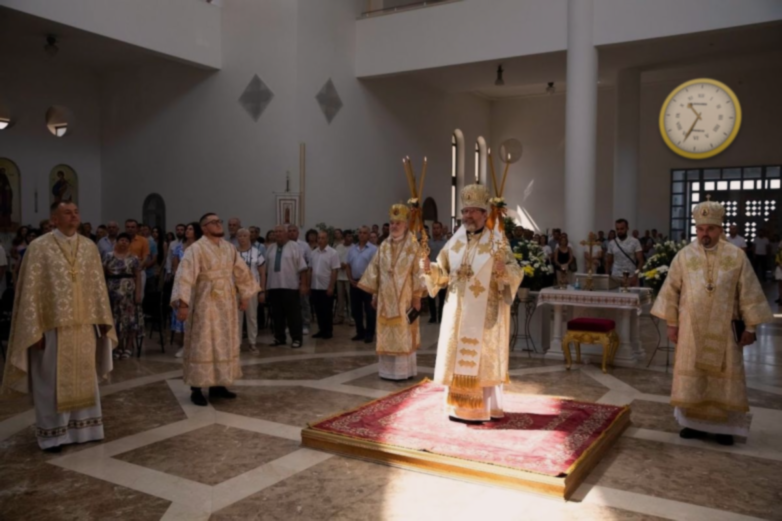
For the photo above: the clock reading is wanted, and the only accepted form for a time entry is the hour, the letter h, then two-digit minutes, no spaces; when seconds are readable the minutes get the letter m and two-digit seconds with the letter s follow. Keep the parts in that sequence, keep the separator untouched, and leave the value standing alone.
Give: 10h34
